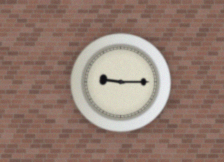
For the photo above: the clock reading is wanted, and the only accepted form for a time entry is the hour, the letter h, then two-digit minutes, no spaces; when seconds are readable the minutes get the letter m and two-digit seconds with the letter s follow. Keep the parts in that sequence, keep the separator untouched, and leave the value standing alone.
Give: 9h15
